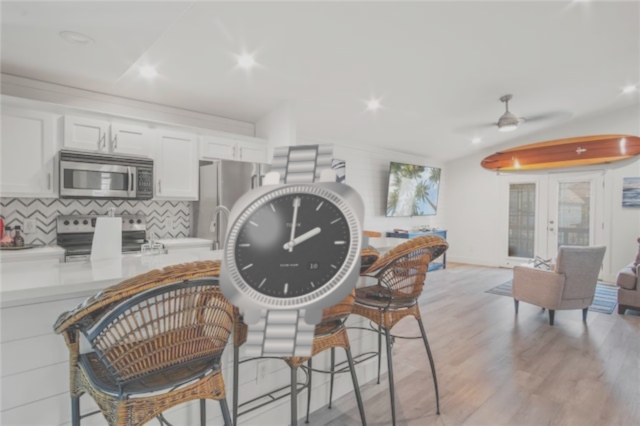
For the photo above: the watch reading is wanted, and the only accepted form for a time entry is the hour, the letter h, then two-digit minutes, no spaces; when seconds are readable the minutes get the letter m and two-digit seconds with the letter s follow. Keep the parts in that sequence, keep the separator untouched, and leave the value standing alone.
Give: 2h00
